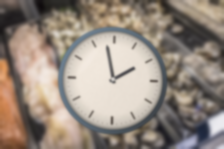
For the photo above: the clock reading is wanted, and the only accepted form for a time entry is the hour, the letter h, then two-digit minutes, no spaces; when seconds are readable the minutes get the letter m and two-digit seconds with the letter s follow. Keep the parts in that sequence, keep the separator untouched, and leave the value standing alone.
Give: 1h58
